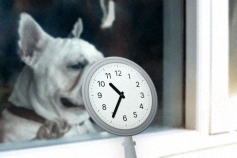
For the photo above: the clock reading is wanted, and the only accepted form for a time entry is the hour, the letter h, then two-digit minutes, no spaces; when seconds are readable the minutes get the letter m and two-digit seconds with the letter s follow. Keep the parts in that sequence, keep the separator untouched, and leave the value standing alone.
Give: 10h35
